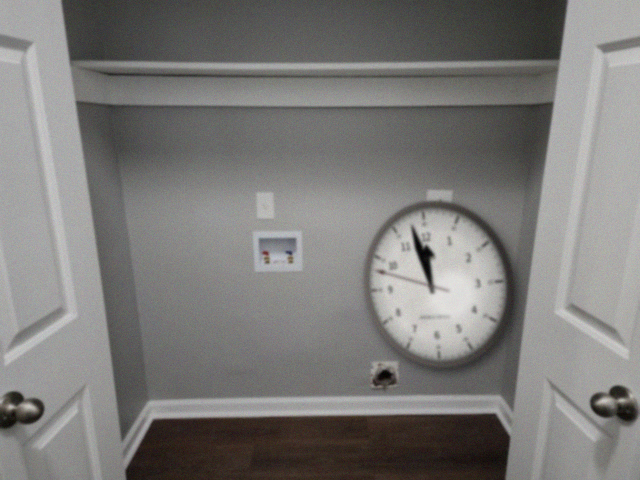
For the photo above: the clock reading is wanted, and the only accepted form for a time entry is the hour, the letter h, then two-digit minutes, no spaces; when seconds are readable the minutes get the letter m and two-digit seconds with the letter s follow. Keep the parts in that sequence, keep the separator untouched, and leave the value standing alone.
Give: 11h57m48s
